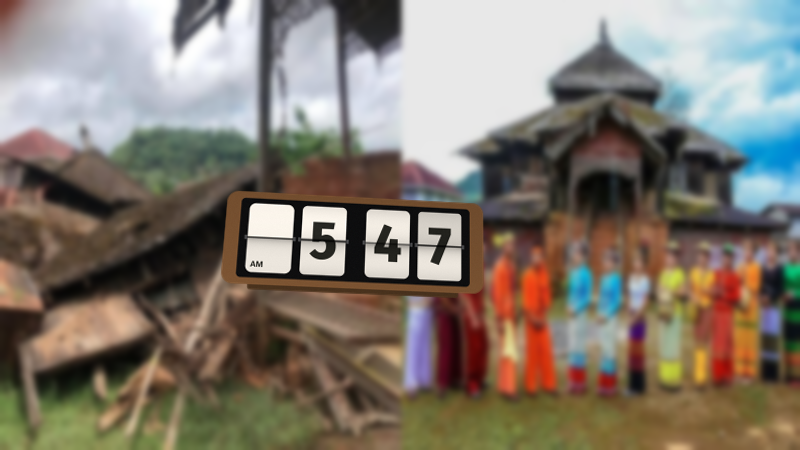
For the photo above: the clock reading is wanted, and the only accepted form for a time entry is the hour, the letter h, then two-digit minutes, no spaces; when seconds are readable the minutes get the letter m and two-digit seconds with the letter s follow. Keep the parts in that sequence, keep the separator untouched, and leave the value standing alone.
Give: 5h47
